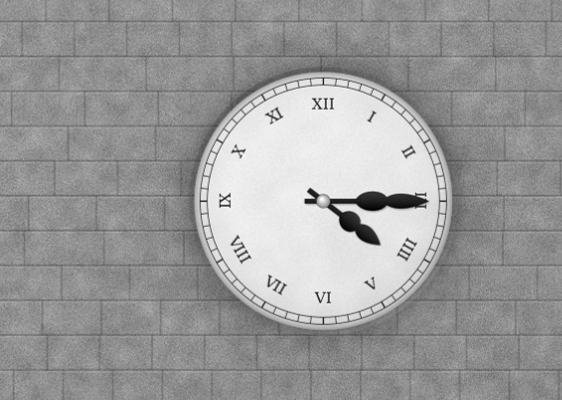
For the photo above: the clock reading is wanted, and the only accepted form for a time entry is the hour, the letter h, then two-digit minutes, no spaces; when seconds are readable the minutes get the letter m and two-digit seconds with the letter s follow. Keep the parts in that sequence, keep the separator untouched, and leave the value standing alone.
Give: 4h15
